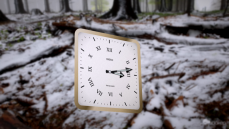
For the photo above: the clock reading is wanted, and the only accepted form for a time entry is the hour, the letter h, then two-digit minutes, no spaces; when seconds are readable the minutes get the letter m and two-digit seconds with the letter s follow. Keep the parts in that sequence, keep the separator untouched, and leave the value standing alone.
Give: 3h13
